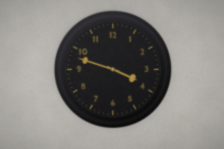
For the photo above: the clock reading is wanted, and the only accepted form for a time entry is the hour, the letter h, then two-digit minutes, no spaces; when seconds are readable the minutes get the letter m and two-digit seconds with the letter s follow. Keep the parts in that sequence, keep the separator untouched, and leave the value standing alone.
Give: 3h48
